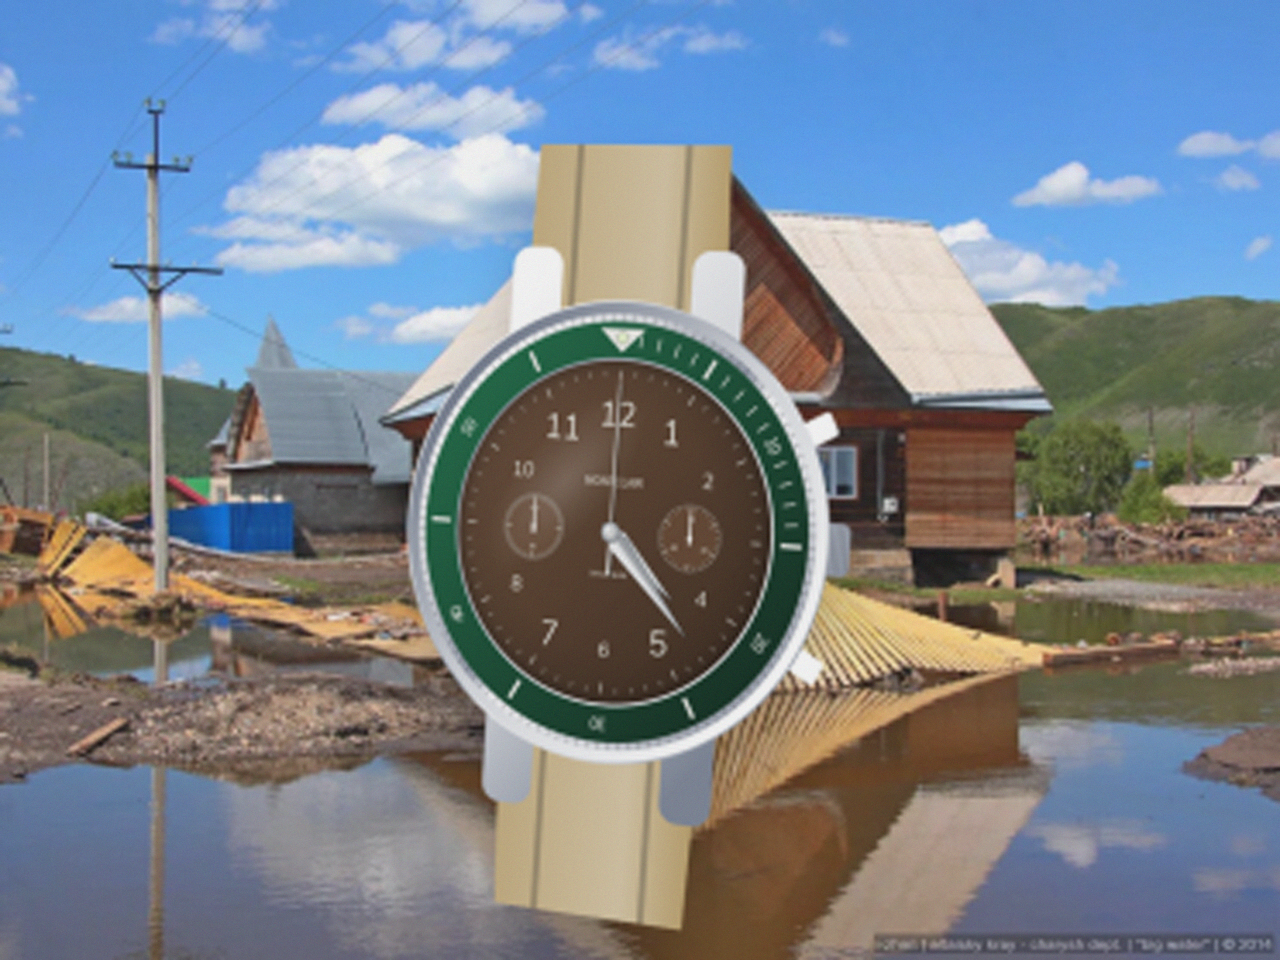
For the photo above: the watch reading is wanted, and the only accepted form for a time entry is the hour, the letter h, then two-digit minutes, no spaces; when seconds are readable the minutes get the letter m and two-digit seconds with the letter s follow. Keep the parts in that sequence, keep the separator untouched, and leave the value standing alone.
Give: 4h23
